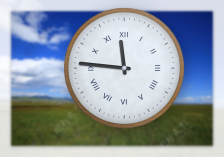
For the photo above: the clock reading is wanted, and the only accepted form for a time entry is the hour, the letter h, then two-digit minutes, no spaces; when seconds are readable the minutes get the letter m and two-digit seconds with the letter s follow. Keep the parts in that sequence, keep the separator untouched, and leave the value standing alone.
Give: 11h46
